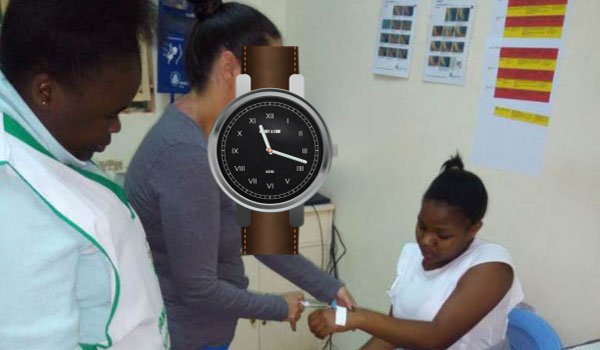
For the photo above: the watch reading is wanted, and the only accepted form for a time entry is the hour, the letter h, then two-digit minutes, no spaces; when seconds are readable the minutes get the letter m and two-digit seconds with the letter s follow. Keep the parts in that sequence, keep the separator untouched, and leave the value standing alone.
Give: 11h18
